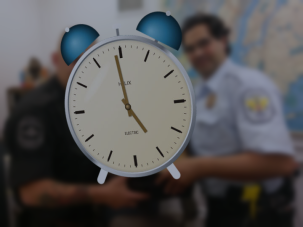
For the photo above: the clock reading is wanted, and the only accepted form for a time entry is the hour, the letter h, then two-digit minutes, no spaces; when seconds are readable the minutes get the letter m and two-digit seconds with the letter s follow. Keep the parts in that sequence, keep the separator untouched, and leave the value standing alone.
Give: 4h59
